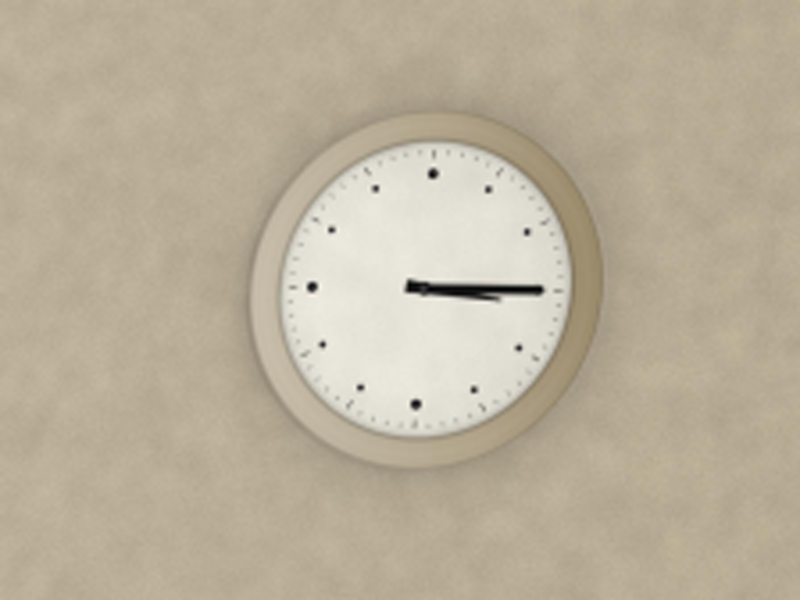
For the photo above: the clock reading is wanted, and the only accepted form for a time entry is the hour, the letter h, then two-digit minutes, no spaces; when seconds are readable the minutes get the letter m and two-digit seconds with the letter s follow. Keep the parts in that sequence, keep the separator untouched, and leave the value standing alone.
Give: 3h15
